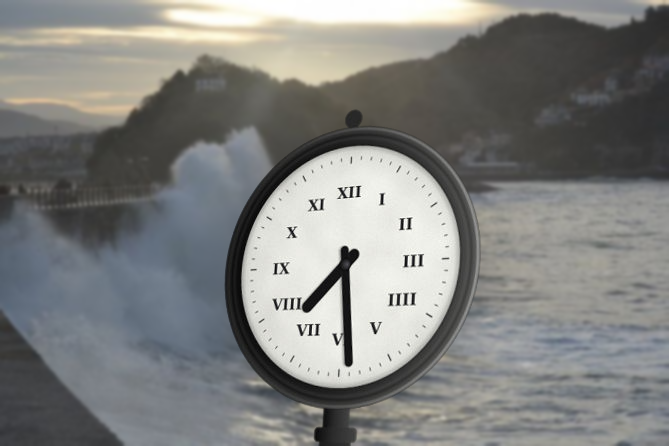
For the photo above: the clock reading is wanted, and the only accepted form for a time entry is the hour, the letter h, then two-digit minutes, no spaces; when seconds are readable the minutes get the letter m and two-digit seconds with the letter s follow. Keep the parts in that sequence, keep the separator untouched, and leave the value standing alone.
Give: 7h29
